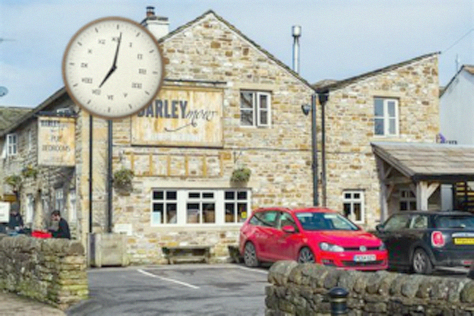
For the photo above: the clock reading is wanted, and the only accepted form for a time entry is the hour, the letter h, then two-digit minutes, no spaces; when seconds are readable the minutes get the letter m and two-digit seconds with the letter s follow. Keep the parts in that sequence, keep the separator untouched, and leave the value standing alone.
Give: 7h01
